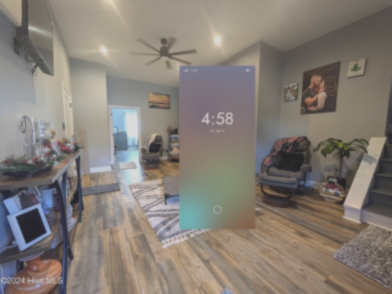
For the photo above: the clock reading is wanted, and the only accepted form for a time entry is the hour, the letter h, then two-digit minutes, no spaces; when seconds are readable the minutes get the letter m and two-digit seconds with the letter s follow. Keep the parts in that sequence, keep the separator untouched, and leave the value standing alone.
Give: 4h58
